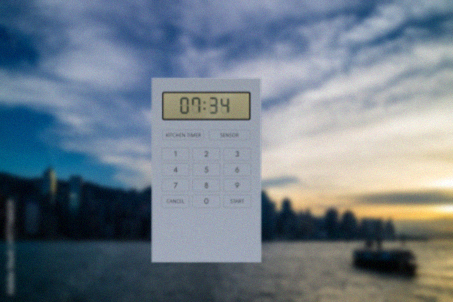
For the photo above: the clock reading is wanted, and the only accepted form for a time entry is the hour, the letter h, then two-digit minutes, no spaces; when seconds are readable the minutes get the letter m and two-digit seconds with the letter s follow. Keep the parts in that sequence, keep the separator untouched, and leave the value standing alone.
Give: 7h34
